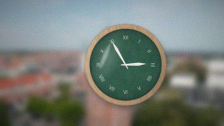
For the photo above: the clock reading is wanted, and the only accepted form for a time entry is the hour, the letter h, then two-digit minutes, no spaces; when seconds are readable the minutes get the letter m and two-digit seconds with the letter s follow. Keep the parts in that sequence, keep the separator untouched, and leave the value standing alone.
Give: 2h55
